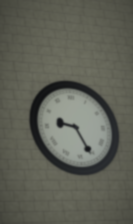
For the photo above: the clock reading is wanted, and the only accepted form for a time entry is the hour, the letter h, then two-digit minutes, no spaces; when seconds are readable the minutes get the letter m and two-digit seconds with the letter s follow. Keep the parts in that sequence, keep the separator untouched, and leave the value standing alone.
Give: 9h26
